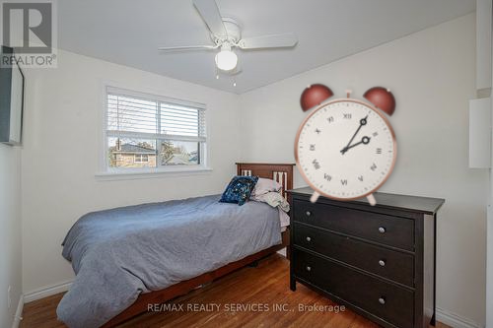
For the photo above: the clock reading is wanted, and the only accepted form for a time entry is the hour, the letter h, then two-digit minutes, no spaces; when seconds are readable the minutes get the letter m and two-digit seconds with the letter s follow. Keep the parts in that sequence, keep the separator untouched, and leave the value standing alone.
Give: 2h05
